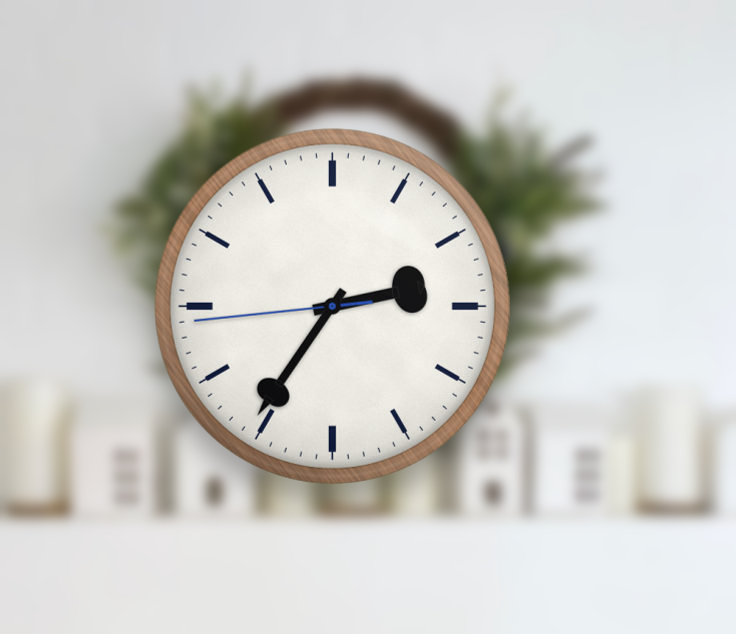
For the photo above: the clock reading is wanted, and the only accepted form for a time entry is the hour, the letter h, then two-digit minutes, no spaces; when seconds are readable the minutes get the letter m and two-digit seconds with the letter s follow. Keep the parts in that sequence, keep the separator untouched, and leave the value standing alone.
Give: 2h35m44s
